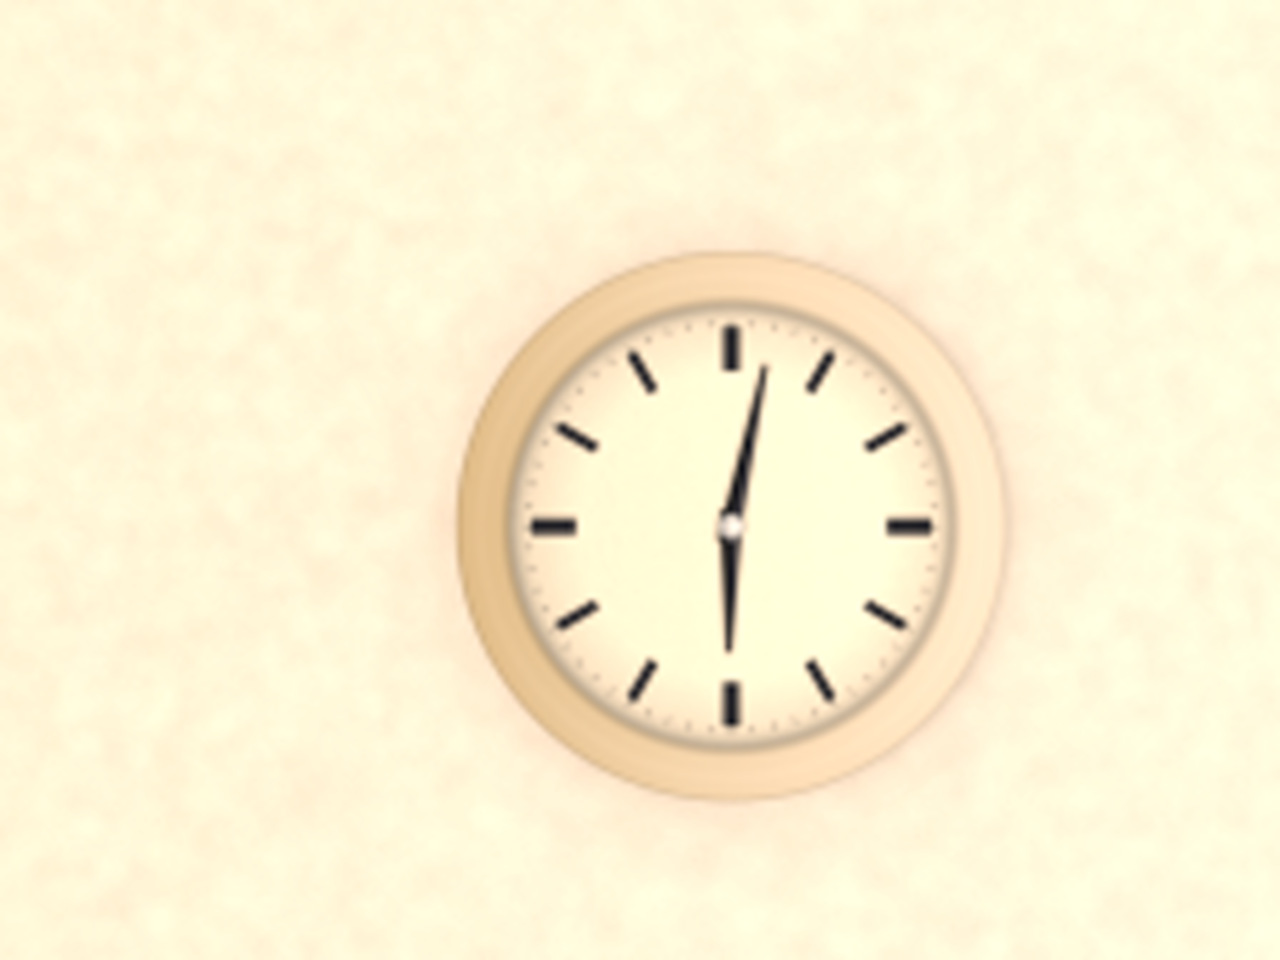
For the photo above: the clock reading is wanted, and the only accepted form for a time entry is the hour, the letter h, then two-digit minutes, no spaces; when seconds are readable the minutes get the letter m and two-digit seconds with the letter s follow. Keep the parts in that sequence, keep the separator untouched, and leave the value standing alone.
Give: 6h02
